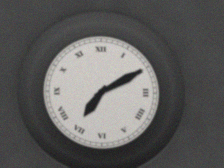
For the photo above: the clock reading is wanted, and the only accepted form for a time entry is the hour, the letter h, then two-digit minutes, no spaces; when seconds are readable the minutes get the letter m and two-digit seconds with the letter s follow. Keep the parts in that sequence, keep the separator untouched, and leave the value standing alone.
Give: 7h10
